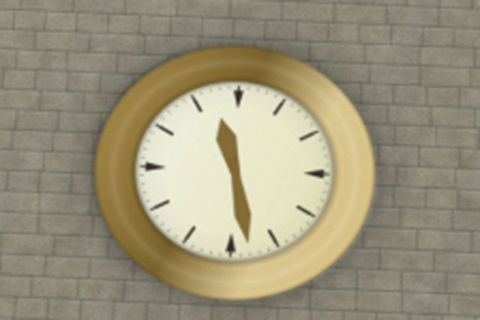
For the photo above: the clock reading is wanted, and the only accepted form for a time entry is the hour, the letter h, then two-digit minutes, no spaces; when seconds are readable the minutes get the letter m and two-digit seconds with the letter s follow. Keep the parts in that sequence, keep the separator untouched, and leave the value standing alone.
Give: 11h28
